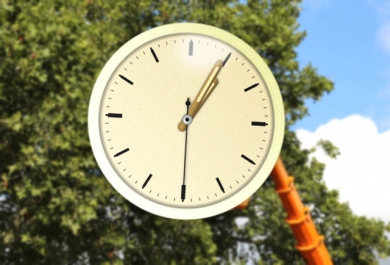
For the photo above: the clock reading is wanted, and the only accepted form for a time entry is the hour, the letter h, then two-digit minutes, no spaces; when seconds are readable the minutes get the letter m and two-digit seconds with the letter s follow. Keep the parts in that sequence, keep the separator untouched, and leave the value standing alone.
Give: 1h04m30s
